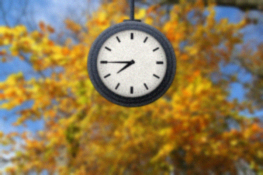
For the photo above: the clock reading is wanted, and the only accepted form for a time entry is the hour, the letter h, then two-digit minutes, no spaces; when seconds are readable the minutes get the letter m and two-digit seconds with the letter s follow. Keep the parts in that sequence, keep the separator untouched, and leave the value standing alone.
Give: 7h45
